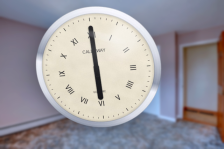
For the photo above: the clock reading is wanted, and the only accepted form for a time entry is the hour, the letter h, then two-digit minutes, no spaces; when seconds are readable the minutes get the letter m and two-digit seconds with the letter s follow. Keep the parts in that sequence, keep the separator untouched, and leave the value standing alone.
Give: 6h00
